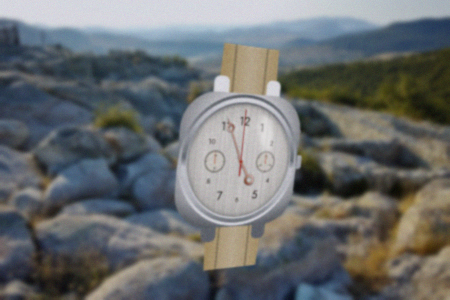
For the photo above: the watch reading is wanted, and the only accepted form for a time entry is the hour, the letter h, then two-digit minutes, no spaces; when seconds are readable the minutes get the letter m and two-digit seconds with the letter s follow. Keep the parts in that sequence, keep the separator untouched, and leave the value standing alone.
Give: 4h56
